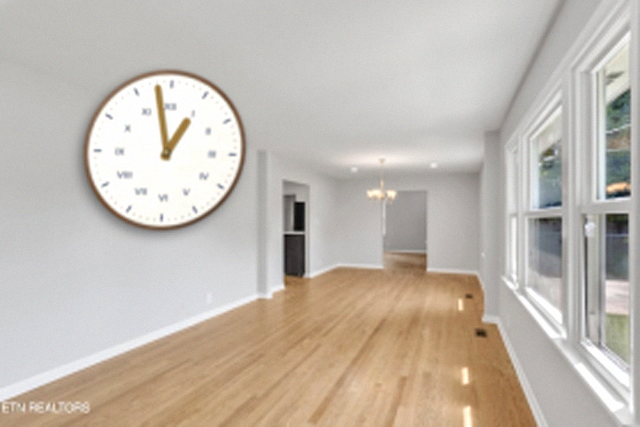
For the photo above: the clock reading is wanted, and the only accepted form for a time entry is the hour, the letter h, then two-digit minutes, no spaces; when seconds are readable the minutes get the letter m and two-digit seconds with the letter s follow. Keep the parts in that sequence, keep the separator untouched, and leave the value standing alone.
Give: 12h58
